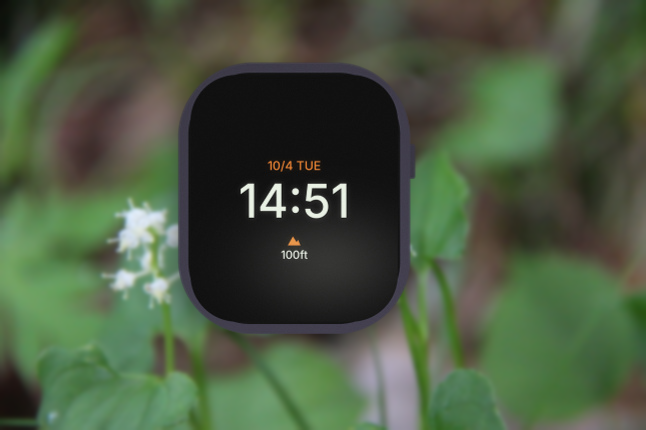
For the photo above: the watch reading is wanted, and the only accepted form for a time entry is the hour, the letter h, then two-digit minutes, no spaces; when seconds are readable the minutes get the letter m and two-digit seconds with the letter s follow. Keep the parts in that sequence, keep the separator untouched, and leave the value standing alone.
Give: 14h51
